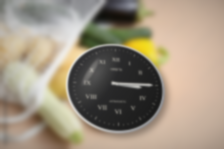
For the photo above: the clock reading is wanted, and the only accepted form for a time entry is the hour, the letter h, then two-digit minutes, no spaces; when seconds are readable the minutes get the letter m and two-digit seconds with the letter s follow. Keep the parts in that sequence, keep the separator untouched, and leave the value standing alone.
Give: 3h15
